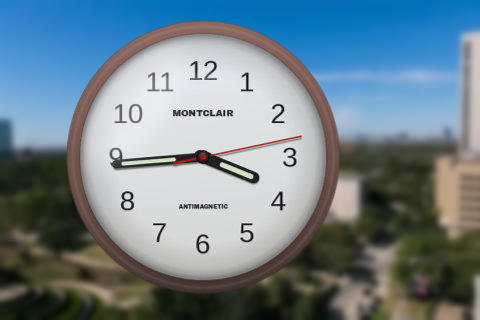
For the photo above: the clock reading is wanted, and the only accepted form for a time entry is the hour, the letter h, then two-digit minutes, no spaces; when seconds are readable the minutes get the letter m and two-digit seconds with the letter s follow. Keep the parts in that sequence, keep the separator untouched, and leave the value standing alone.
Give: 3h44m13s
